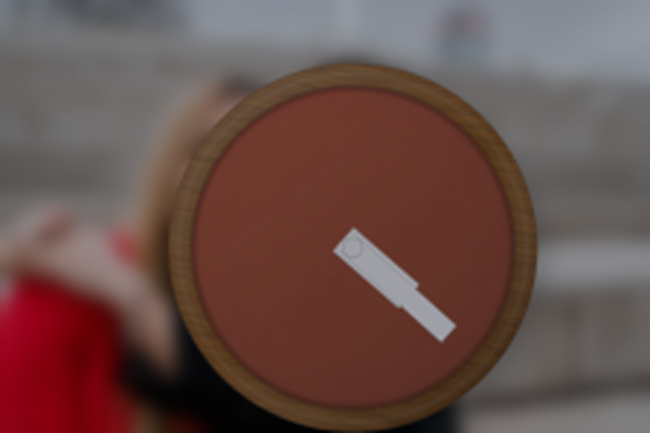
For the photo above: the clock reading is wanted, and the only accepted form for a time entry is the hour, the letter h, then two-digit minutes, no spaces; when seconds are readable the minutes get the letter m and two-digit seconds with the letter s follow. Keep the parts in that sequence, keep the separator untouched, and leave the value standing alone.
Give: 4h22
